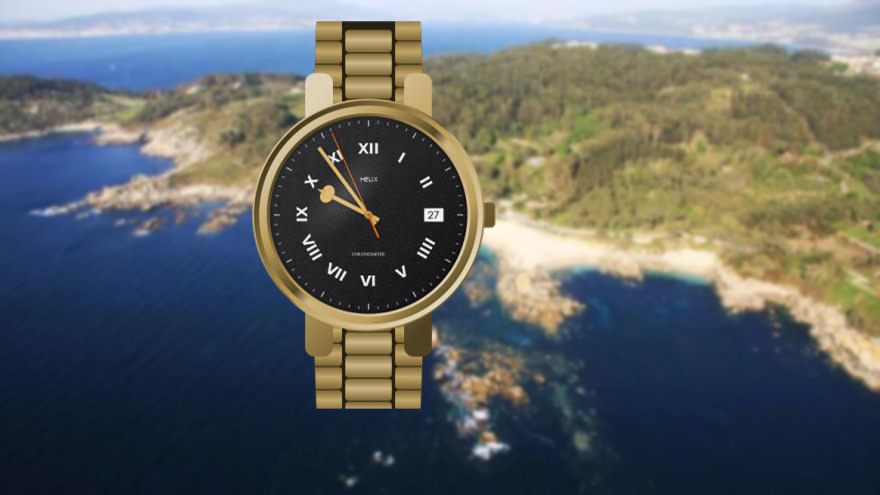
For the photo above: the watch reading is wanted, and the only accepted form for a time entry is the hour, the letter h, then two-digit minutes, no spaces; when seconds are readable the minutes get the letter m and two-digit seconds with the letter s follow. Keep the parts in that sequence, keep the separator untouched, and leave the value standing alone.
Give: 9h53m56s
